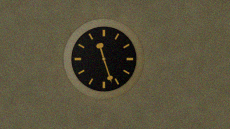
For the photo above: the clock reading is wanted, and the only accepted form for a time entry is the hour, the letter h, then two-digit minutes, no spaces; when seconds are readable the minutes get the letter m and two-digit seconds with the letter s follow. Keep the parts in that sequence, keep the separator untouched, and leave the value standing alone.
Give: 11h27
